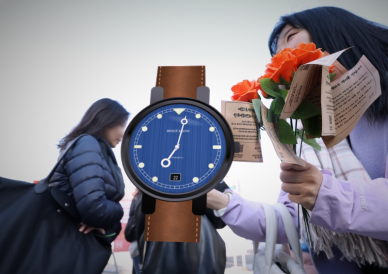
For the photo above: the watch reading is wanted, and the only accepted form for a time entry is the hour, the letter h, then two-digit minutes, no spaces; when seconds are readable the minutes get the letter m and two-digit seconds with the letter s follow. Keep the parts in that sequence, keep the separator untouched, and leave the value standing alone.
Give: 7h02
